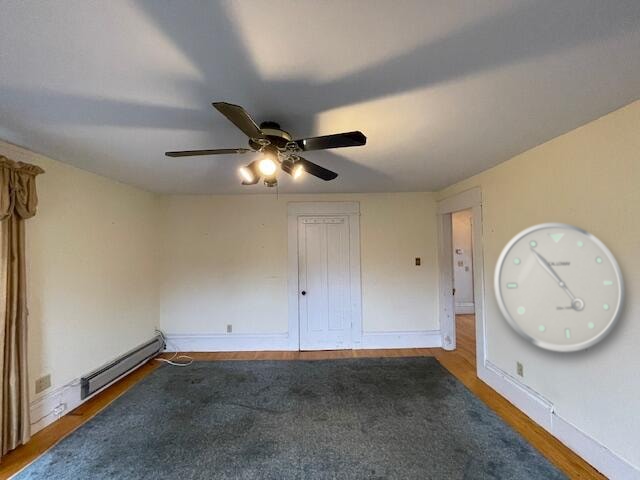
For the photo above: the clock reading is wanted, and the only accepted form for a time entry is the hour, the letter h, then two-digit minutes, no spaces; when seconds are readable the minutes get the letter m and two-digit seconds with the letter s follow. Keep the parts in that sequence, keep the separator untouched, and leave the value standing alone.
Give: 4h54
